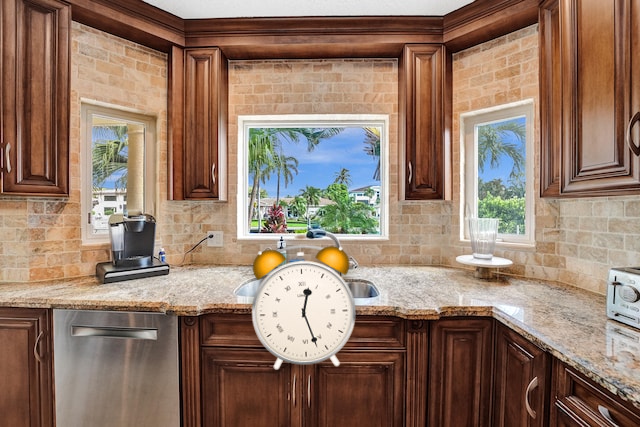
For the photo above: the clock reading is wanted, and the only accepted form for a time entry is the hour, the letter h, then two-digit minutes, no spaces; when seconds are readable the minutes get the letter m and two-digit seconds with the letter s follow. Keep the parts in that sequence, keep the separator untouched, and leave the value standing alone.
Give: 12h27
